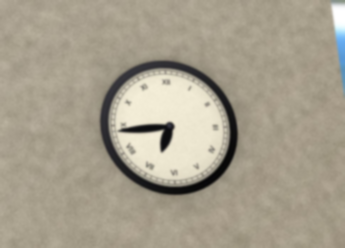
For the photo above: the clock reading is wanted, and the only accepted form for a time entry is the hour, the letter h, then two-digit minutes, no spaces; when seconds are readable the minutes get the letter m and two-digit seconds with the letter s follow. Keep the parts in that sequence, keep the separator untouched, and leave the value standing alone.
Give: 6h44
